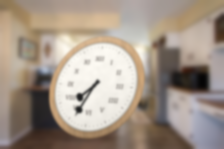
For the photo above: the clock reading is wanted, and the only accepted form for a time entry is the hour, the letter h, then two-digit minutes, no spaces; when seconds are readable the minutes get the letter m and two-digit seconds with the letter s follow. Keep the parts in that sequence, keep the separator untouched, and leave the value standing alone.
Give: 7h34
